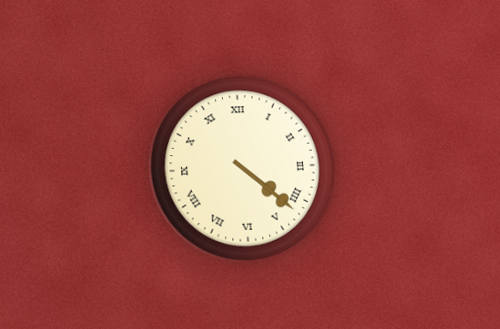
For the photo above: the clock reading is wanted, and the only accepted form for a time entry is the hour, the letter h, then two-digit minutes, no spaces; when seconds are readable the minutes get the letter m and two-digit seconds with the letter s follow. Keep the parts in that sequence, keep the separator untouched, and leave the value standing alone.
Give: 4h22
